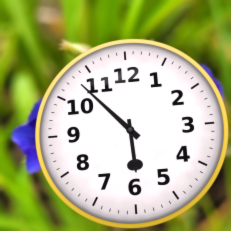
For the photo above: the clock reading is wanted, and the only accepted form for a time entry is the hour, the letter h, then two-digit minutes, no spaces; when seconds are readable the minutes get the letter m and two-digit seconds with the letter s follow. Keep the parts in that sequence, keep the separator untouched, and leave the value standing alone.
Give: 5h53
